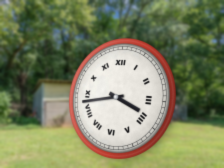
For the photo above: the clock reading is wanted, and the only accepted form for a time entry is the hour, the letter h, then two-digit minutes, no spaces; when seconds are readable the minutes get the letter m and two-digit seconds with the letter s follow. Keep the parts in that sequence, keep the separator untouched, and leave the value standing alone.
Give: 3h43
